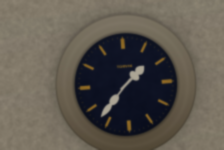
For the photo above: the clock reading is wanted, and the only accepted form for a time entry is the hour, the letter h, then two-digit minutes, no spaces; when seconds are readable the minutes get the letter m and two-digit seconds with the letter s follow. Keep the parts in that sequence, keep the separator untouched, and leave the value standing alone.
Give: 1h37
